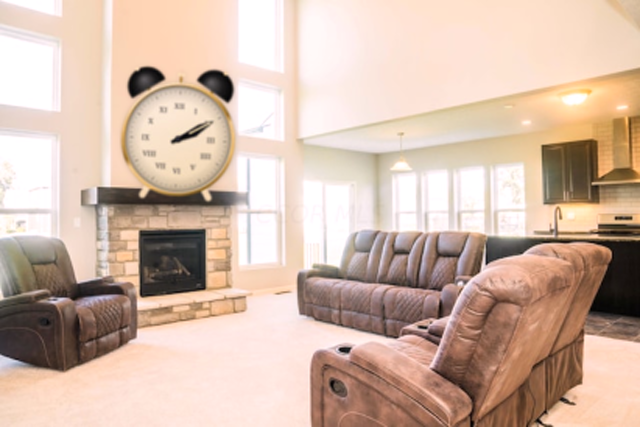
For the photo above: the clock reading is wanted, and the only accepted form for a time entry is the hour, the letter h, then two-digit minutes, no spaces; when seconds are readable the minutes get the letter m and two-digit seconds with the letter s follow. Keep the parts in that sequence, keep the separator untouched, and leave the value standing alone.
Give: 2h10
